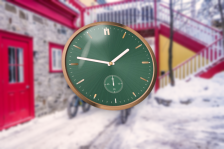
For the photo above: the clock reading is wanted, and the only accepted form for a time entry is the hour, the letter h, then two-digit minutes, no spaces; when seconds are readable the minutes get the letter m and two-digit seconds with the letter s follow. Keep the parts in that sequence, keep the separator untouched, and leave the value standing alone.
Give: 1h47
